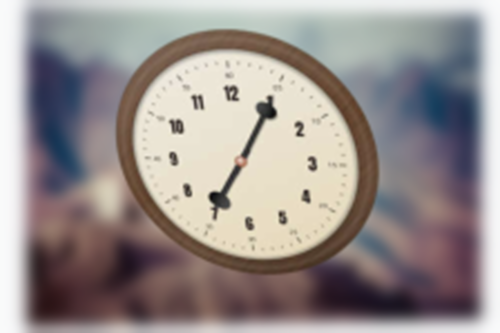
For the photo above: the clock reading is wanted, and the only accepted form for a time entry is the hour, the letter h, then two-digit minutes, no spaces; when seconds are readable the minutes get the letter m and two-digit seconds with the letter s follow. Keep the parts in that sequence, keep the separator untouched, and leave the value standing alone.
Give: 7h05
